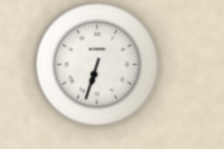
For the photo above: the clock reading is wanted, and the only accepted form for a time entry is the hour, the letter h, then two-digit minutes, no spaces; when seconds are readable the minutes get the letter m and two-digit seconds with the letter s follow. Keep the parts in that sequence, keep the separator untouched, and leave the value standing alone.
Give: 6h33
